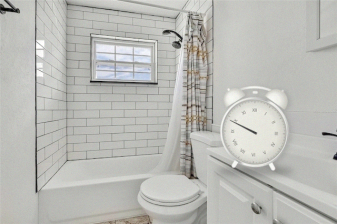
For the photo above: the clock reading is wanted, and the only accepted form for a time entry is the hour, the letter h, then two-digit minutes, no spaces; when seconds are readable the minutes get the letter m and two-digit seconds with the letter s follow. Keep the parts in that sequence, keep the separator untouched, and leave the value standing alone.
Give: 9h49
